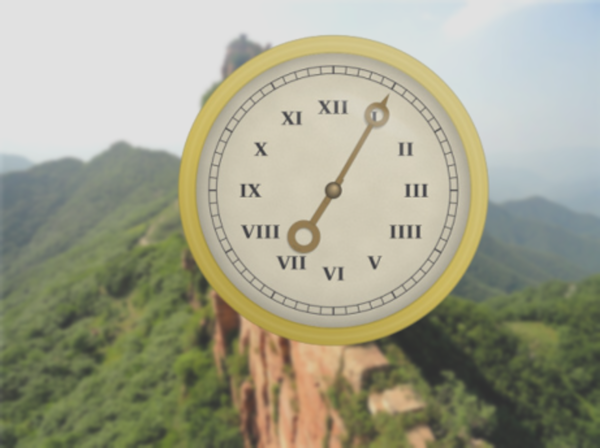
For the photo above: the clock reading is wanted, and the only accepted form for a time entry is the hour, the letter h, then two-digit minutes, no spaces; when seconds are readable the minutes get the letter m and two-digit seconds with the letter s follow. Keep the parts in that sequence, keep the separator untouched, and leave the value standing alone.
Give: 7h05
